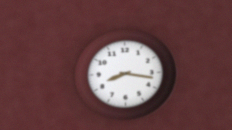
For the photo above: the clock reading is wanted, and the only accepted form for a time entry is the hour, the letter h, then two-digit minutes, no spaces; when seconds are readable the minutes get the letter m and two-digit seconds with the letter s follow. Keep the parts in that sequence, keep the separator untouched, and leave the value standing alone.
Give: 8h17
